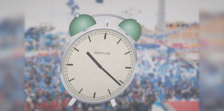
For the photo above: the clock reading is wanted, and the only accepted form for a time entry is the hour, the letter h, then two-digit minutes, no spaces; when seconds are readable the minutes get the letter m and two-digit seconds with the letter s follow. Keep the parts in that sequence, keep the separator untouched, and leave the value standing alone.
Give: 10h21
